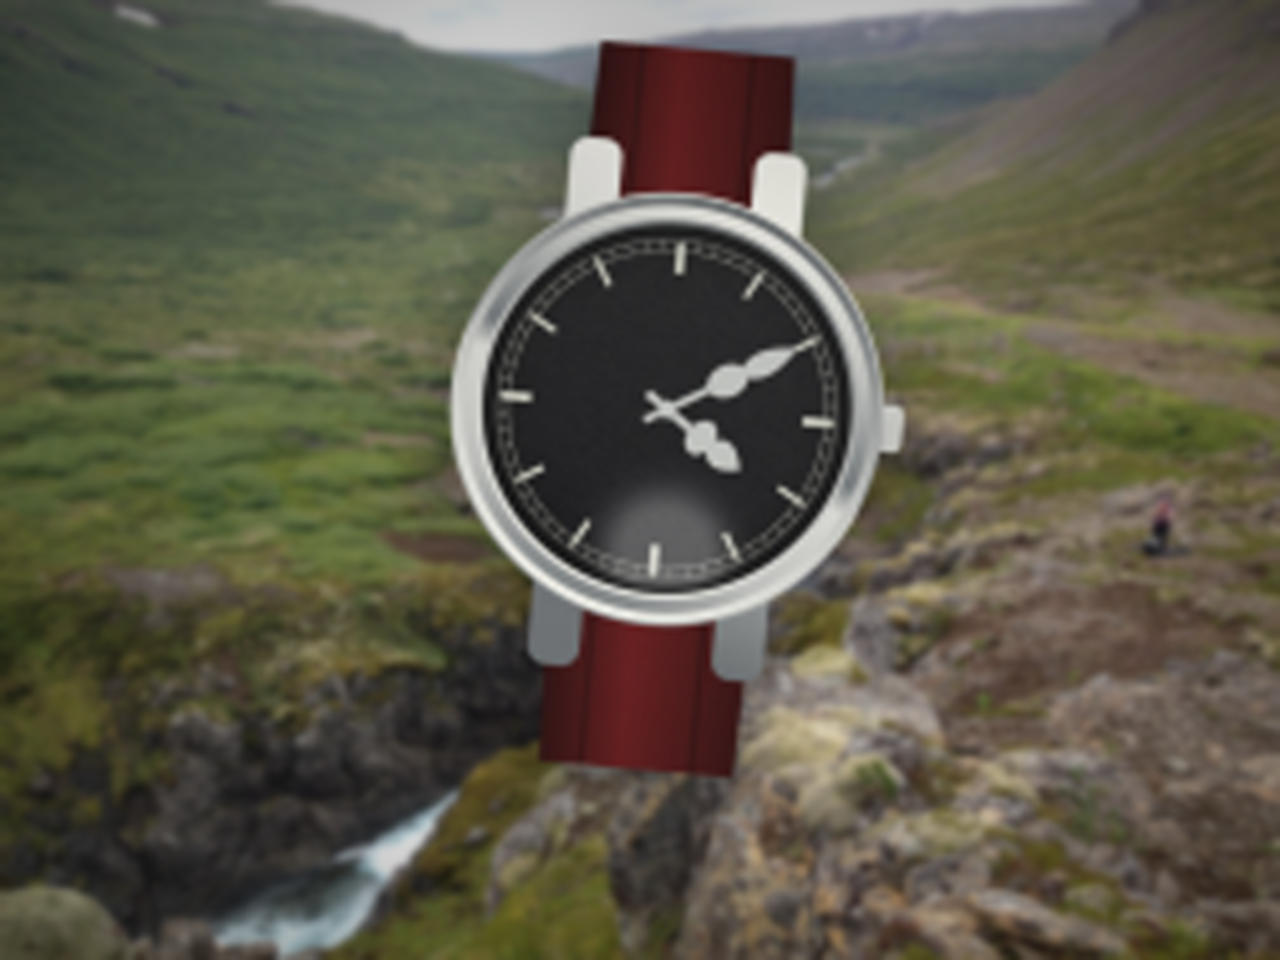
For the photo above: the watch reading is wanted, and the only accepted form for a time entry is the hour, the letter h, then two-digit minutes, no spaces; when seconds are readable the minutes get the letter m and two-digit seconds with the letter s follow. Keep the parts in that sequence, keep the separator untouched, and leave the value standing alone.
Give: 4h10
